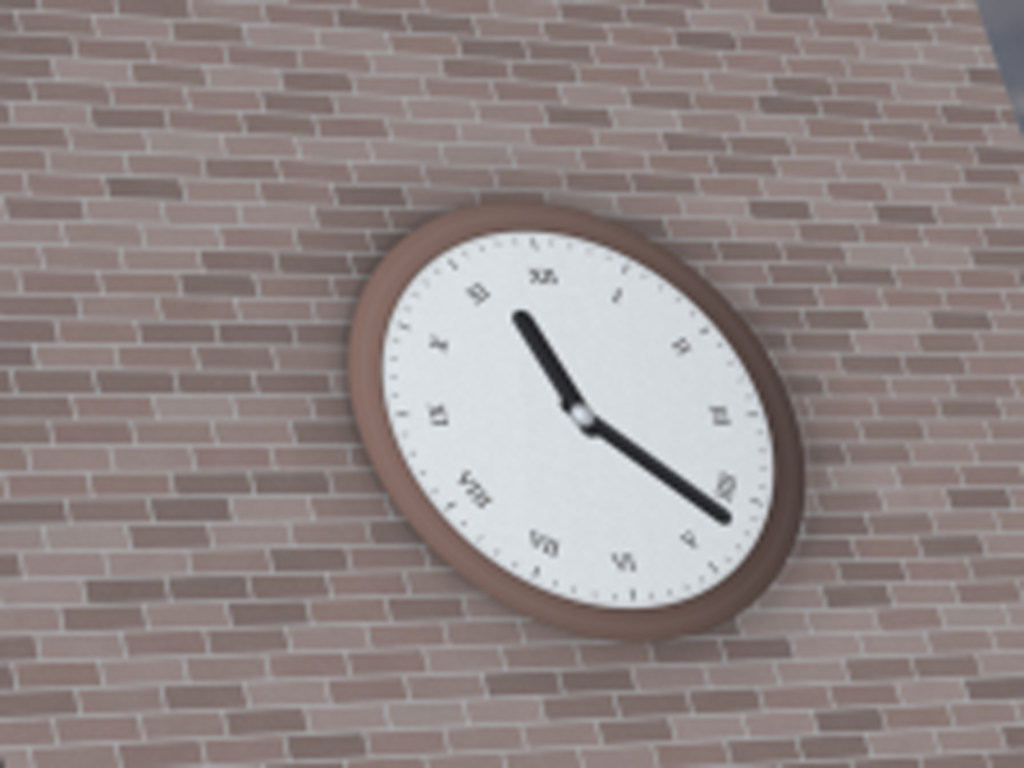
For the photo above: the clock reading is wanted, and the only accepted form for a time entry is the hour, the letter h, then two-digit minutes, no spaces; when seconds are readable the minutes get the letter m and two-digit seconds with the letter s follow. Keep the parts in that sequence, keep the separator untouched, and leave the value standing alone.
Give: 11h22
